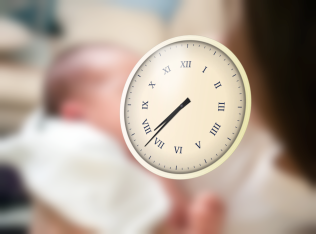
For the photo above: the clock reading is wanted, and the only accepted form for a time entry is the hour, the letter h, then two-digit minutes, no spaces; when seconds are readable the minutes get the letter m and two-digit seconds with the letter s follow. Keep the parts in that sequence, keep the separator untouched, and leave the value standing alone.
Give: 7h37
